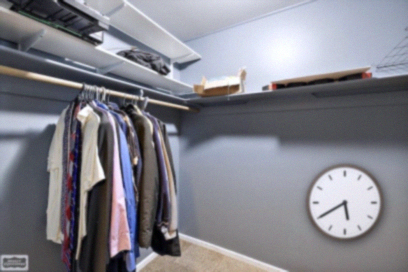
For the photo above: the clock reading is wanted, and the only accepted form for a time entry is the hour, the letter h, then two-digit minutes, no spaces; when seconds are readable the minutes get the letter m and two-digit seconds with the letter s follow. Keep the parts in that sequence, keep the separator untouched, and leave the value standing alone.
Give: 5h40
